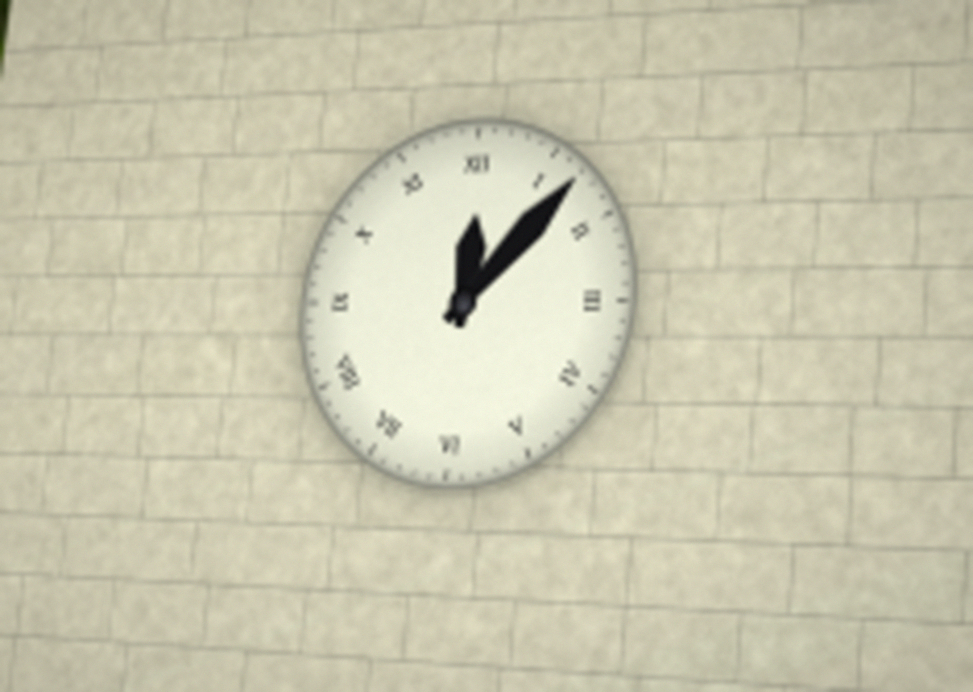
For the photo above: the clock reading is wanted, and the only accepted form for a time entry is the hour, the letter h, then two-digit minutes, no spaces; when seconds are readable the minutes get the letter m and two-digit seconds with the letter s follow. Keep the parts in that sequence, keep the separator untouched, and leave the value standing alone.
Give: 12h07
